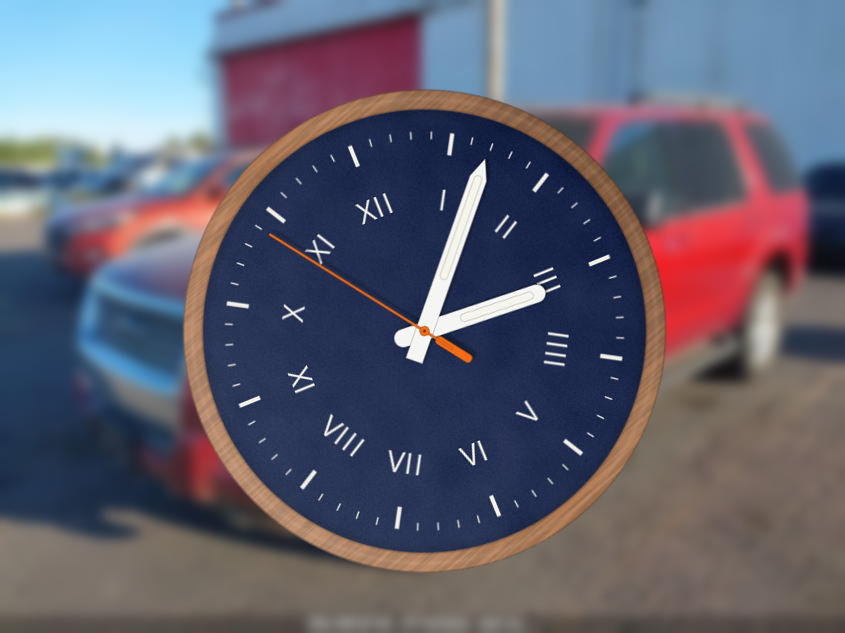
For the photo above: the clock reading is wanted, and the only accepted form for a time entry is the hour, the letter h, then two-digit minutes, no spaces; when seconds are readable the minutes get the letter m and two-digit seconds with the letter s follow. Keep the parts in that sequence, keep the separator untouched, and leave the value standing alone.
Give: 3h06m54s
